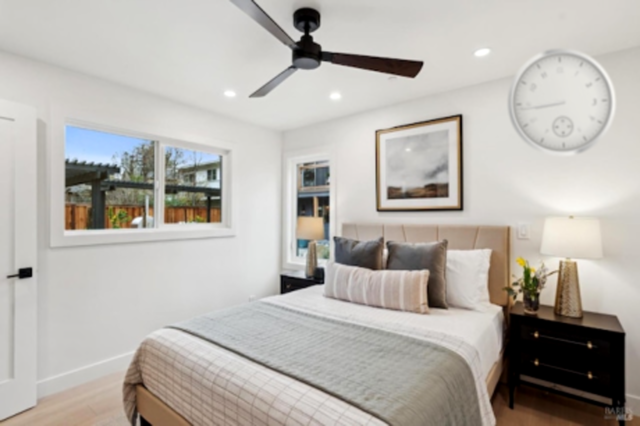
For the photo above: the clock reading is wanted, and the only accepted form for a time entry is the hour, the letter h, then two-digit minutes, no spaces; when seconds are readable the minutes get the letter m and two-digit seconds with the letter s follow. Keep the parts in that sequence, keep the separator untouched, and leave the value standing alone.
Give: 8h44
